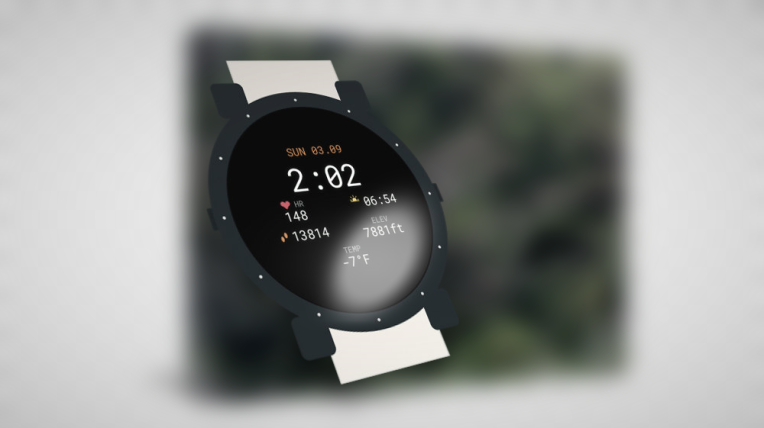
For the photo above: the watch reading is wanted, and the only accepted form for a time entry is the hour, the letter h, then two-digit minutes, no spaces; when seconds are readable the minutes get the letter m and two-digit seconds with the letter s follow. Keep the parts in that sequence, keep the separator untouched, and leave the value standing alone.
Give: 2h02
